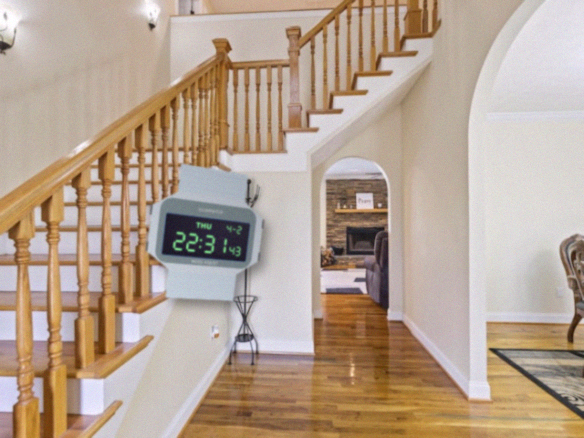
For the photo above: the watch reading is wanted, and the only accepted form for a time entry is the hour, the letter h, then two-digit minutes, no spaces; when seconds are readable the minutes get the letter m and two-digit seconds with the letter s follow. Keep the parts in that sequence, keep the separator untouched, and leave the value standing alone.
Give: 22h31
